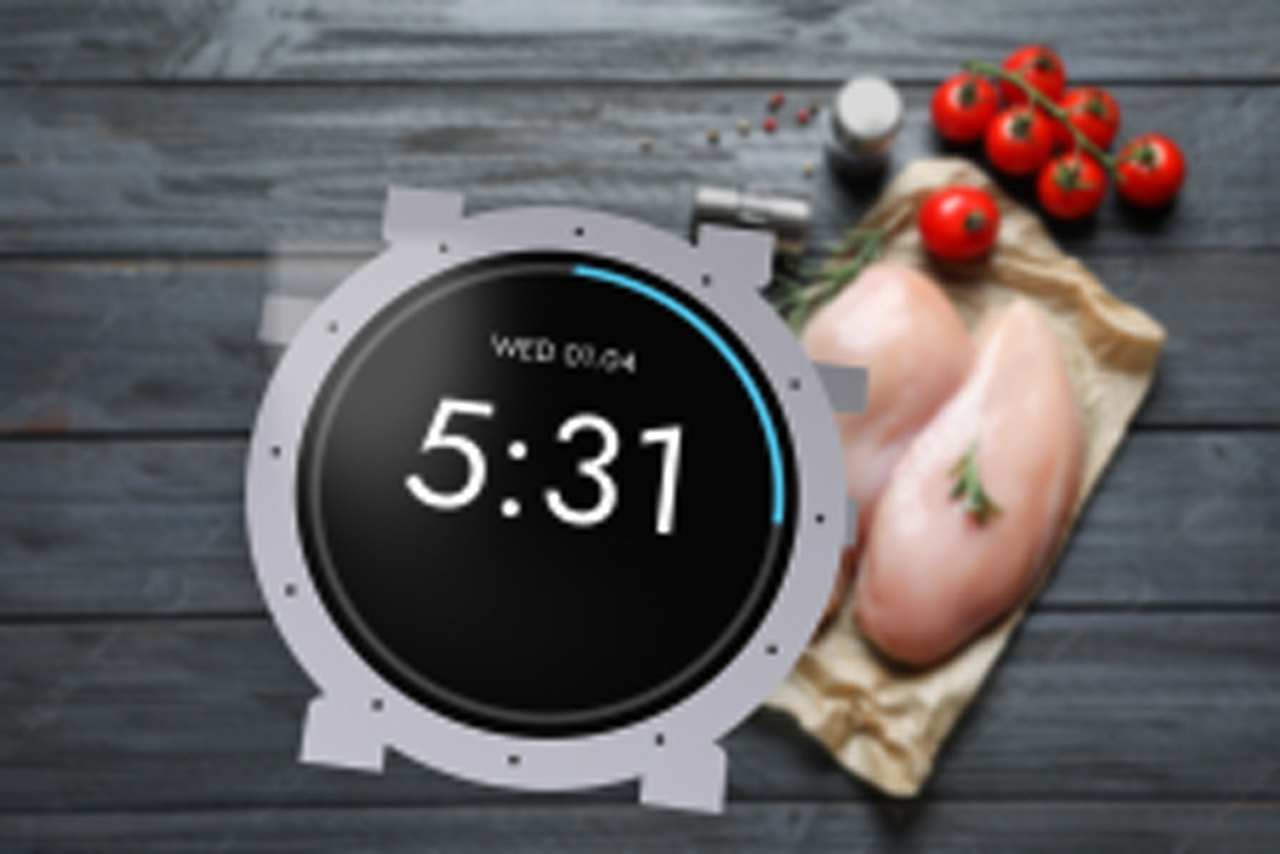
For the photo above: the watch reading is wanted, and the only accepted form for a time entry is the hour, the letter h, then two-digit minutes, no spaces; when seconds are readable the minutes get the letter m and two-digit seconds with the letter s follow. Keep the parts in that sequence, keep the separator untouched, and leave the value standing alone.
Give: 5h31
